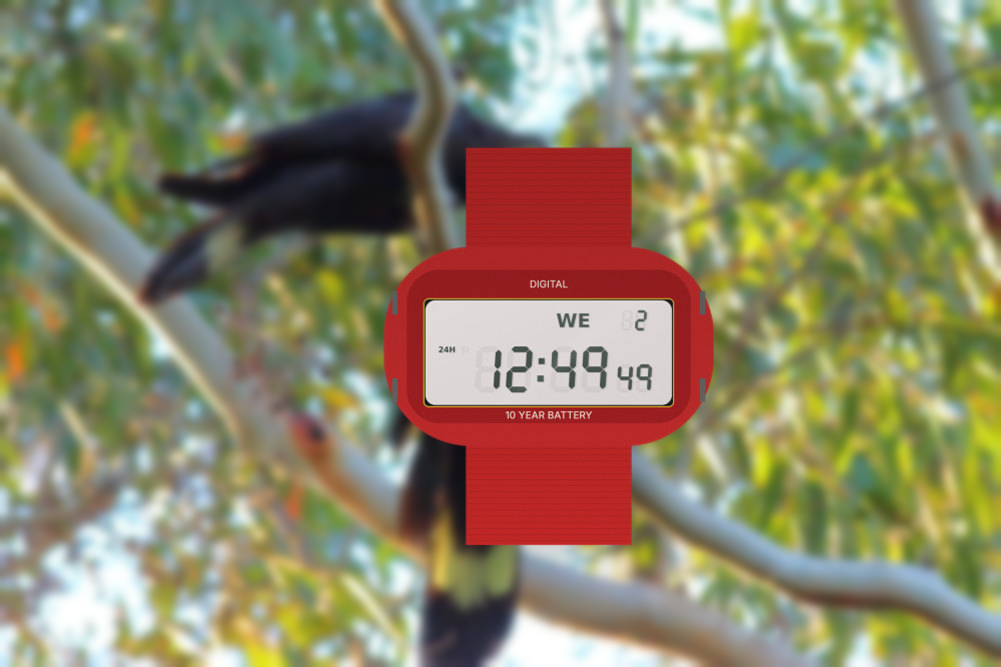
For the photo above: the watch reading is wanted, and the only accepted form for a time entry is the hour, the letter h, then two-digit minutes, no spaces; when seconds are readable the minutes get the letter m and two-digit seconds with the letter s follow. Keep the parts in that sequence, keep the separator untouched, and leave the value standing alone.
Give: 12h49m49s
